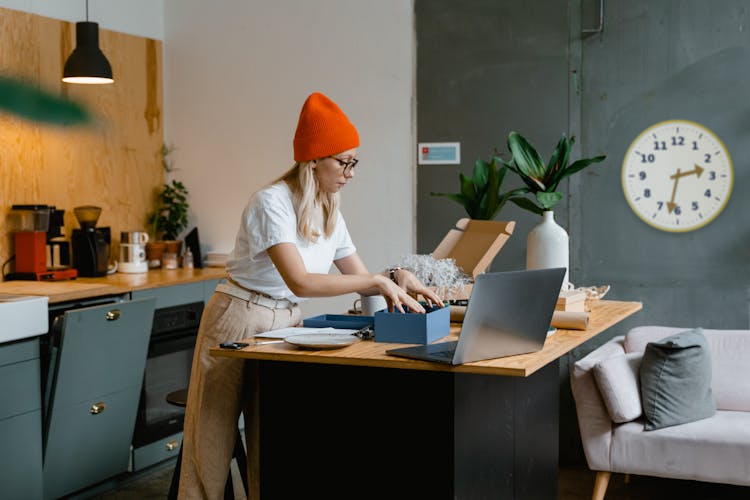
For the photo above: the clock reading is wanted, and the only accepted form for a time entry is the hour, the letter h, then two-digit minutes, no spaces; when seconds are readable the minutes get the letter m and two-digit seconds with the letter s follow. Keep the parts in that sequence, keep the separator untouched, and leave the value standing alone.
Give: 2h32
